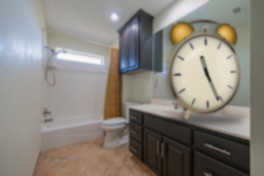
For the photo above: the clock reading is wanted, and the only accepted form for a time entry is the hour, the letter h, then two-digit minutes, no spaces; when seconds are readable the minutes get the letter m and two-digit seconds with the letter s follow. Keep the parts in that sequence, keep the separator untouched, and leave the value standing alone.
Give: 11h26
